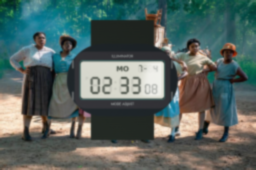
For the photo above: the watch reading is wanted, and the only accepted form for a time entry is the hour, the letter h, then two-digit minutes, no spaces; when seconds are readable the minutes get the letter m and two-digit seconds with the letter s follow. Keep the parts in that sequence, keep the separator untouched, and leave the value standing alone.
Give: 2h33m08s
